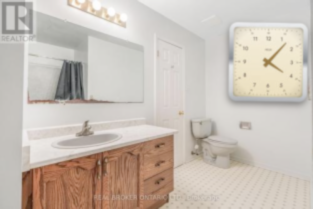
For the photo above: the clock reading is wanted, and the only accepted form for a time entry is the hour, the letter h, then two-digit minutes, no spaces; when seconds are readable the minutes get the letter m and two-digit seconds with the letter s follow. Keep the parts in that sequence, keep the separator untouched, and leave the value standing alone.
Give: 4h07
